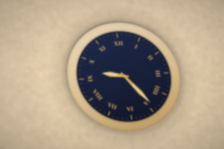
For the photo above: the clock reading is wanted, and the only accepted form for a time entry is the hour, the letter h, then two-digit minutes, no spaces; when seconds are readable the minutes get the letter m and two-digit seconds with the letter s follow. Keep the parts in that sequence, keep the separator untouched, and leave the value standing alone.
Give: 9h24
